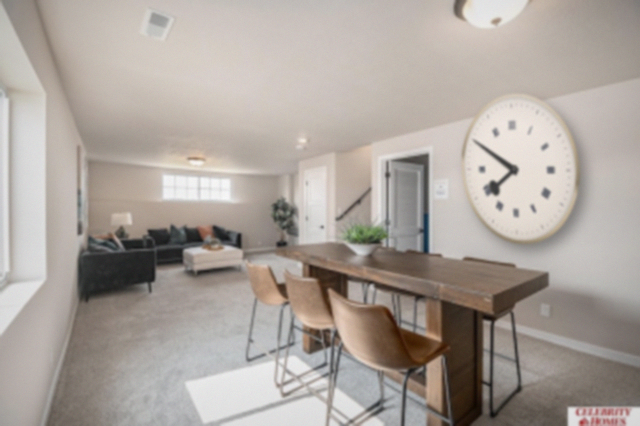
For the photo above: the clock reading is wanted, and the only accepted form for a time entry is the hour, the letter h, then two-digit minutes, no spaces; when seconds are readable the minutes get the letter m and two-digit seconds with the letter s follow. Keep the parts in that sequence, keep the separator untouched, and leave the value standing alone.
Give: 7h50
